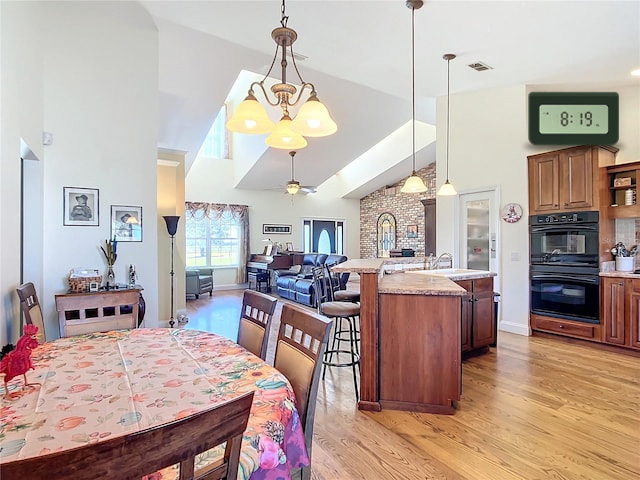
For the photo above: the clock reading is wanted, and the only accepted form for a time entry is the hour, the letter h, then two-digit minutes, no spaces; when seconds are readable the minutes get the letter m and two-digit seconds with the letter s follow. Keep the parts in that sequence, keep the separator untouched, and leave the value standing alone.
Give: 8h19
